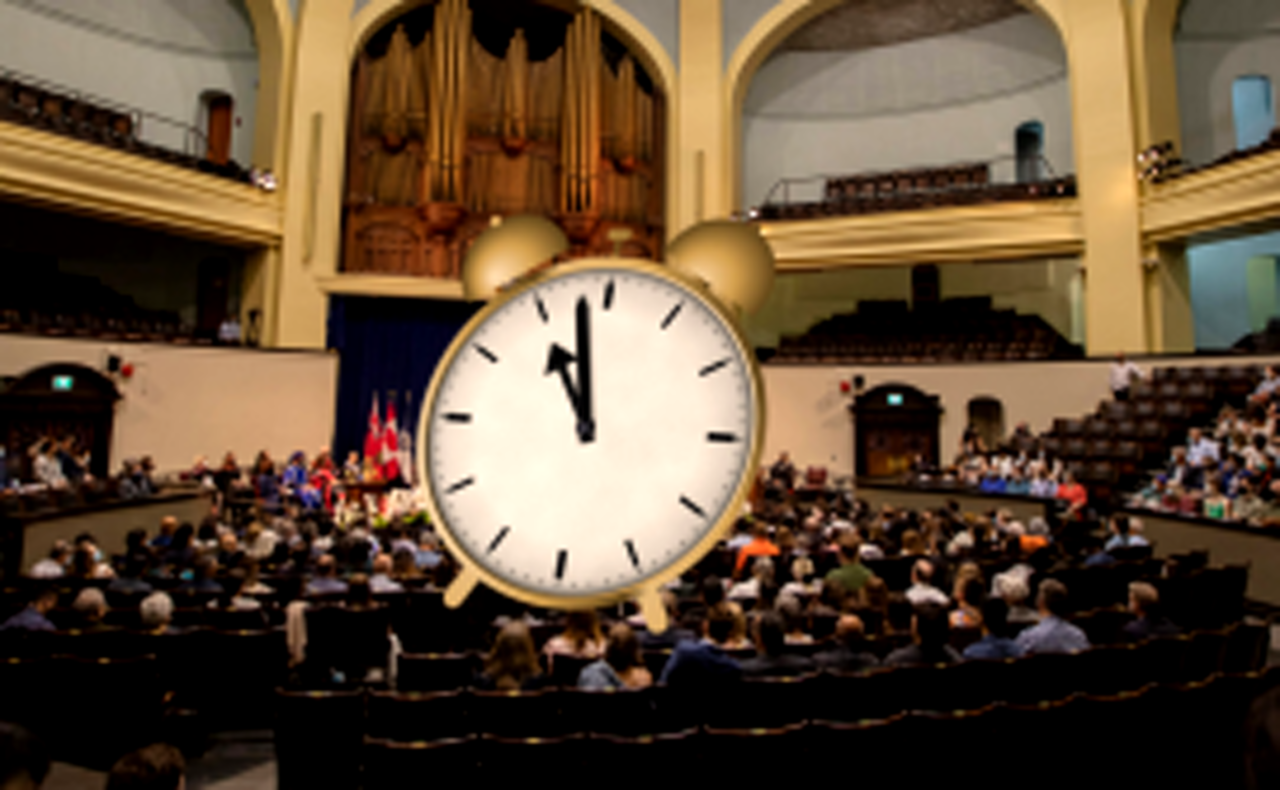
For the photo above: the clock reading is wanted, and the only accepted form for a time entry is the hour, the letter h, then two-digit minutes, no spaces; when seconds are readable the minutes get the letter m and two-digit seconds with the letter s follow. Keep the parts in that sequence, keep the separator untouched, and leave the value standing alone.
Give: 10h58
